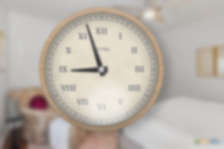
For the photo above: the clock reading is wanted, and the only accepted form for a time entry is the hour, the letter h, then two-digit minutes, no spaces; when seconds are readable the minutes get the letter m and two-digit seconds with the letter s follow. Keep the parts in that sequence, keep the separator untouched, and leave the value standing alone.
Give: 8h57
